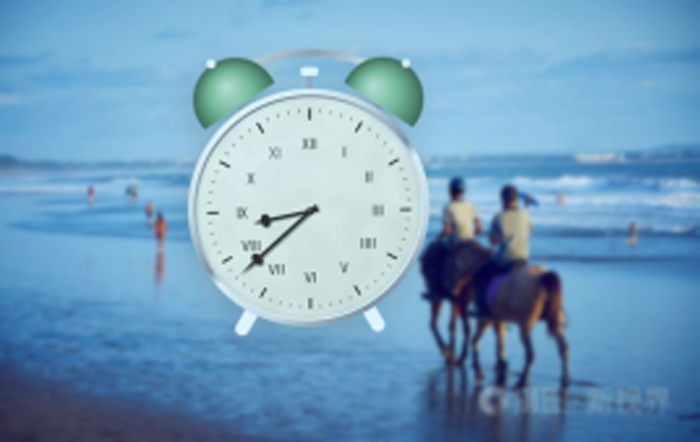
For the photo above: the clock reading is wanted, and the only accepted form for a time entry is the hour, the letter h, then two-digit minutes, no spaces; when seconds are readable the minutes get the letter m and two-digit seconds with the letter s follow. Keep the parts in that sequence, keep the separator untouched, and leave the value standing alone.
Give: 8h38
